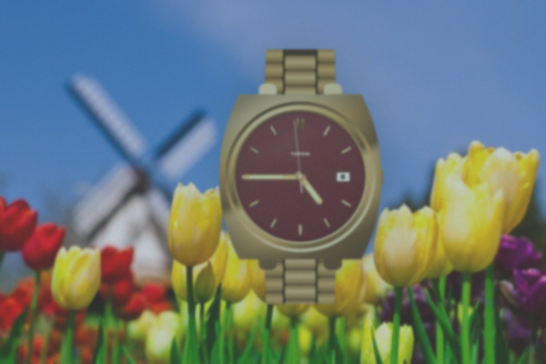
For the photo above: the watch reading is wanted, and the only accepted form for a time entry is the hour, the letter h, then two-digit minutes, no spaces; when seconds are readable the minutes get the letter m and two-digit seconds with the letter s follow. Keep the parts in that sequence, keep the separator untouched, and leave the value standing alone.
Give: 4h44m59s
